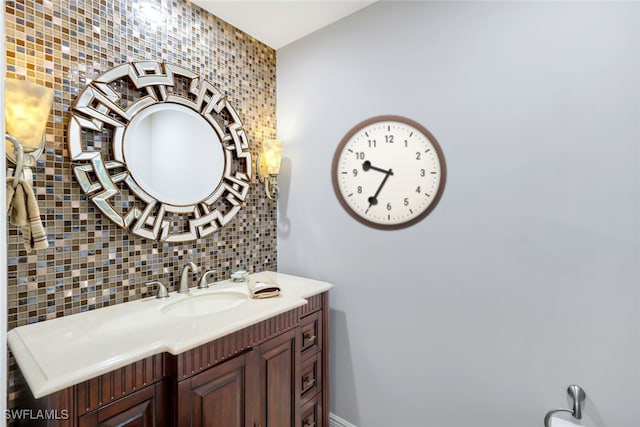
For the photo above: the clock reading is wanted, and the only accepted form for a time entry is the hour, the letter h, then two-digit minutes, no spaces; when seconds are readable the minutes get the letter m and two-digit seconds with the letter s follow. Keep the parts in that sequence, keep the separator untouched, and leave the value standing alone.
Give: 9h35
